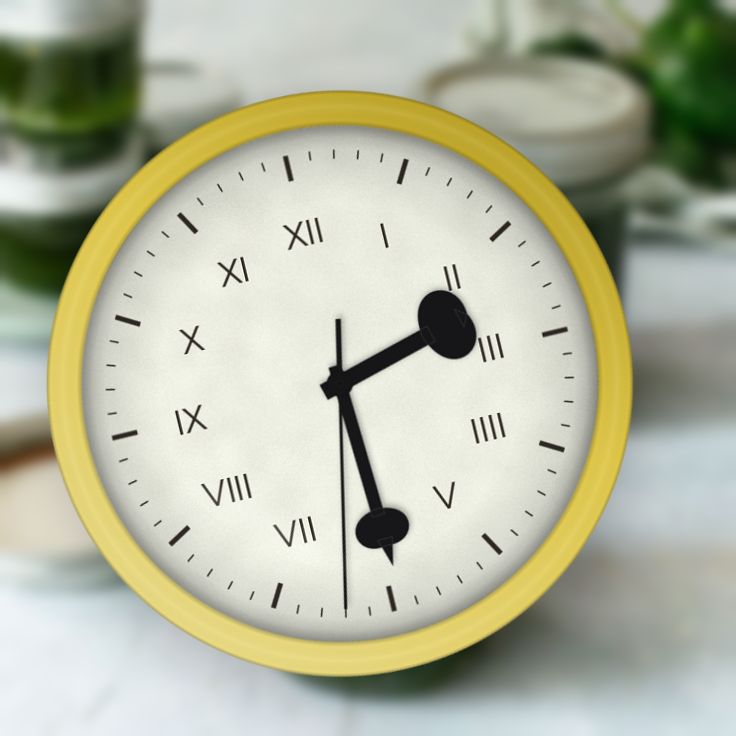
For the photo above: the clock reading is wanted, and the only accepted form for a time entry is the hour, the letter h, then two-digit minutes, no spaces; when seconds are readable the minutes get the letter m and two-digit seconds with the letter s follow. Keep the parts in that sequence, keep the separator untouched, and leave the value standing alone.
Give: 2h29m32s
